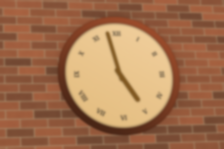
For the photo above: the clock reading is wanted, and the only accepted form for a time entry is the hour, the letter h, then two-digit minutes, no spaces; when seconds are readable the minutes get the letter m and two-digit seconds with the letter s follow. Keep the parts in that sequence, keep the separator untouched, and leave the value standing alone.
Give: 4h58
